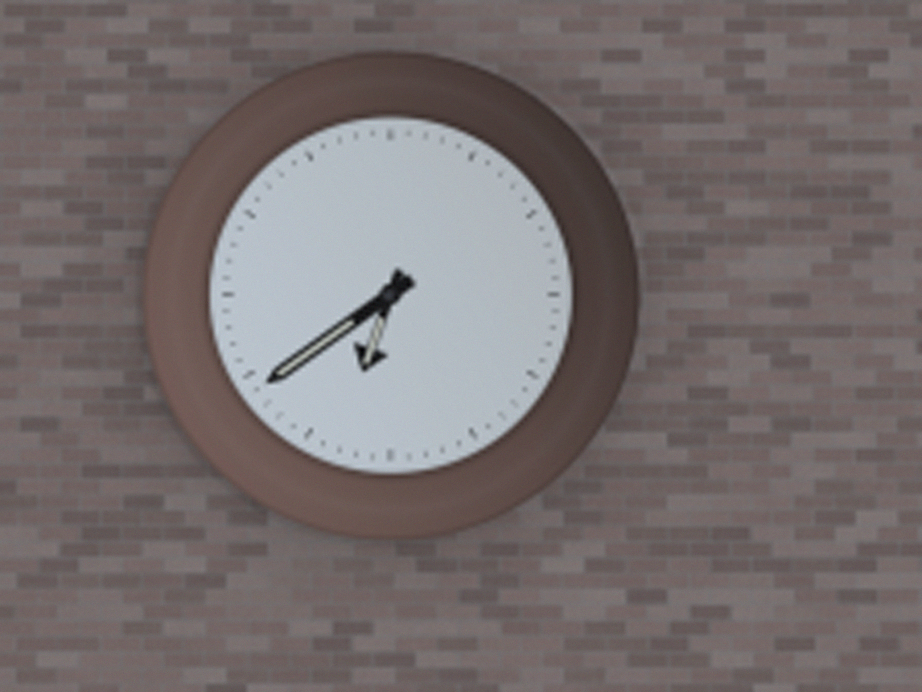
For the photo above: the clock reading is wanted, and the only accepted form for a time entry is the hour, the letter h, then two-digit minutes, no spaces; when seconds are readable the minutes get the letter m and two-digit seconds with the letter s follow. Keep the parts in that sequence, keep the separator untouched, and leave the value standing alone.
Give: 6h39
